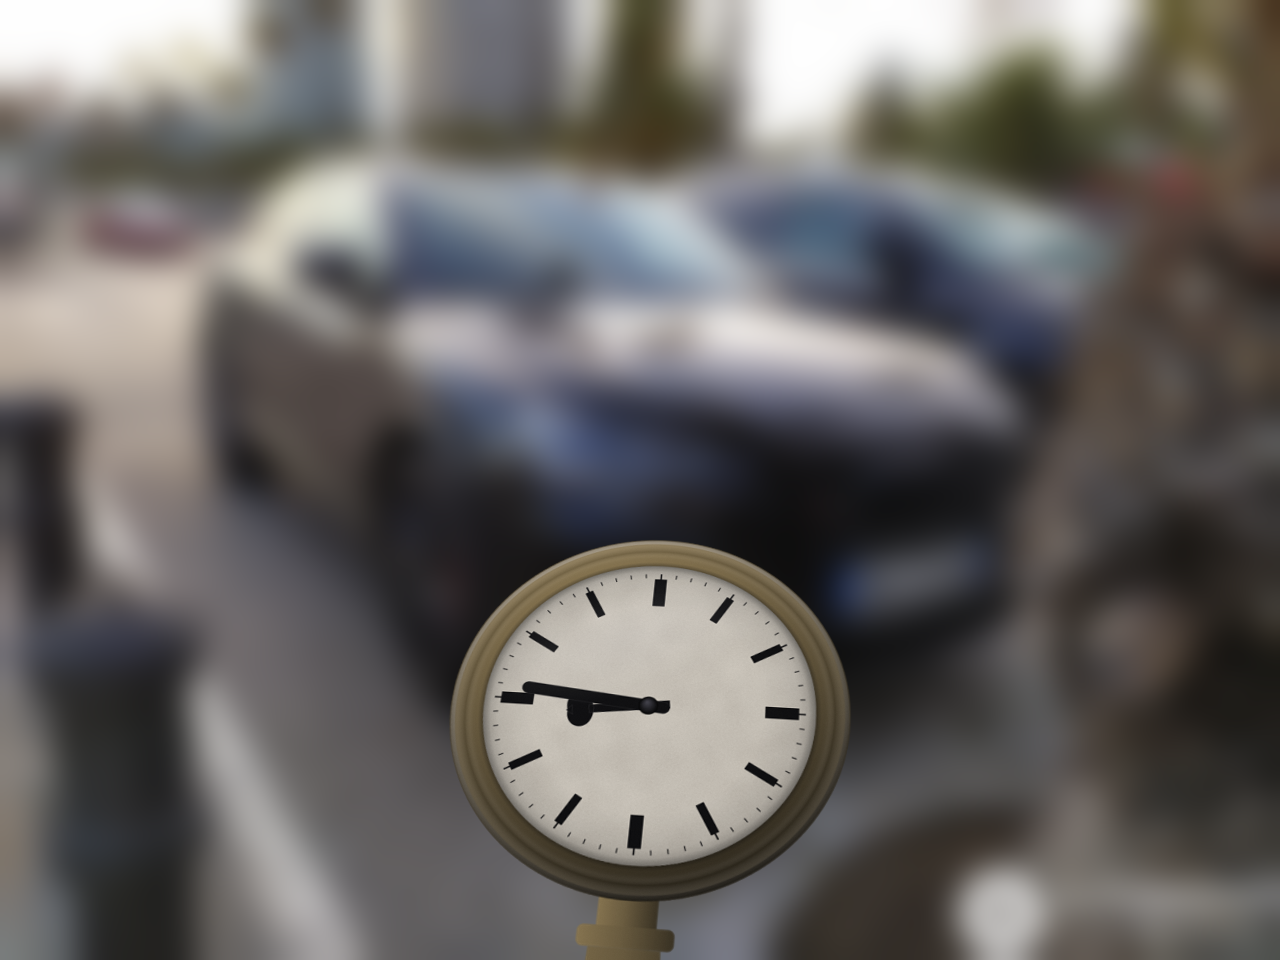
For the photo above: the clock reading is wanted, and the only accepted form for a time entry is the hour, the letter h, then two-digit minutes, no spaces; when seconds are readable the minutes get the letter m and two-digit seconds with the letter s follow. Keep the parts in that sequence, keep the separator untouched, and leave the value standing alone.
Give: 8h46
